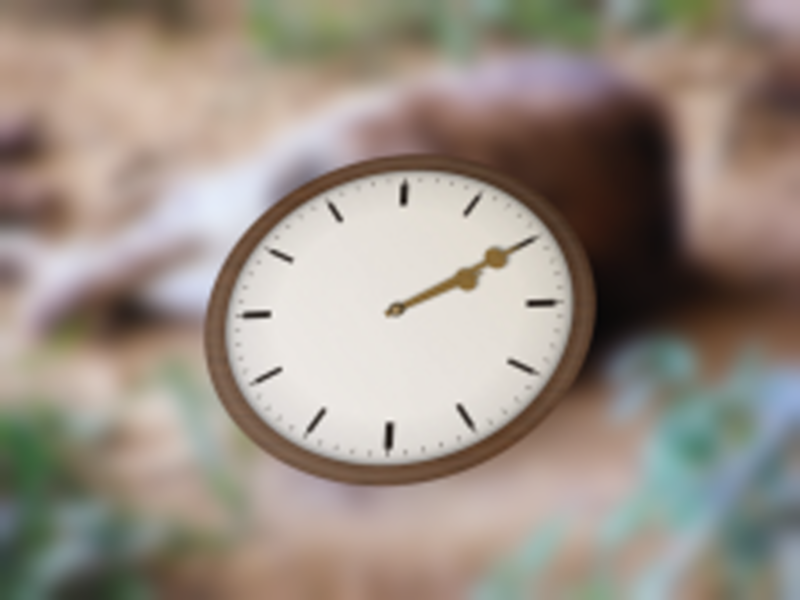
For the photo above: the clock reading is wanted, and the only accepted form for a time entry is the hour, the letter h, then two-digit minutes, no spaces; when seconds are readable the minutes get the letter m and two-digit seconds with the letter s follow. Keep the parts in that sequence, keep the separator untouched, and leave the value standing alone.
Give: 2h10
